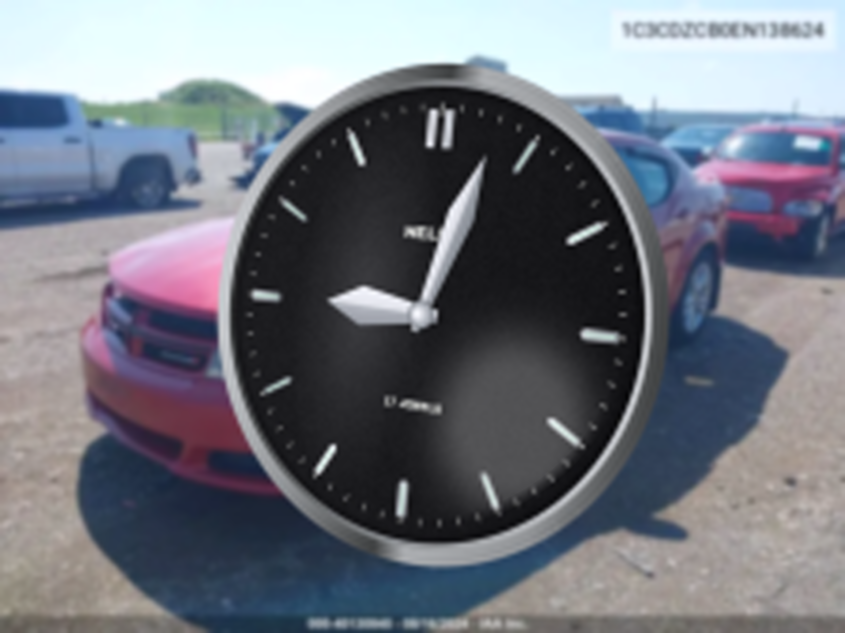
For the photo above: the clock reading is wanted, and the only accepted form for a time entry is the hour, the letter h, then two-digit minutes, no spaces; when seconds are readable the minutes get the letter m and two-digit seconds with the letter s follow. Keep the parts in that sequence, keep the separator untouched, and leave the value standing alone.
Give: 9h03
